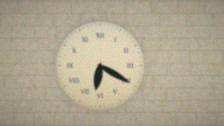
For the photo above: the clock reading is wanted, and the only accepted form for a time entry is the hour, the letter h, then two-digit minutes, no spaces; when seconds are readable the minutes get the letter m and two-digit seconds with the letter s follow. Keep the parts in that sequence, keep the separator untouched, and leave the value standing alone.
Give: 6h20
